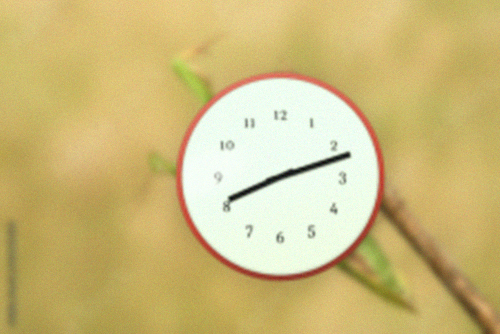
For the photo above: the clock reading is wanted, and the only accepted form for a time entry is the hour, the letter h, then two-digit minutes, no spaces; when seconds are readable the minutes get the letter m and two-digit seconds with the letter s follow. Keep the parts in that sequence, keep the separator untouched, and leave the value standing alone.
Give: 8h12
